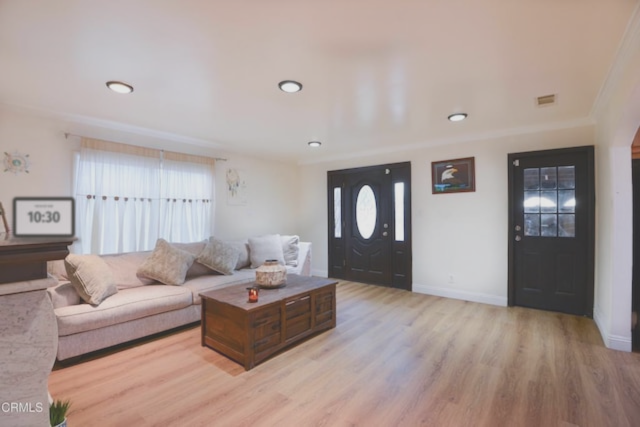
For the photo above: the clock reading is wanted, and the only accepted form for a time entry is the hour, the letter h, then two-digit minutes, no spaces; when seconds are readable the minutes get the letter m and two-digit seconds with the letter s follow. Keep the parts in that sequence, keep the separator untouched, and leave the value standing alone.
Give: 10h30
